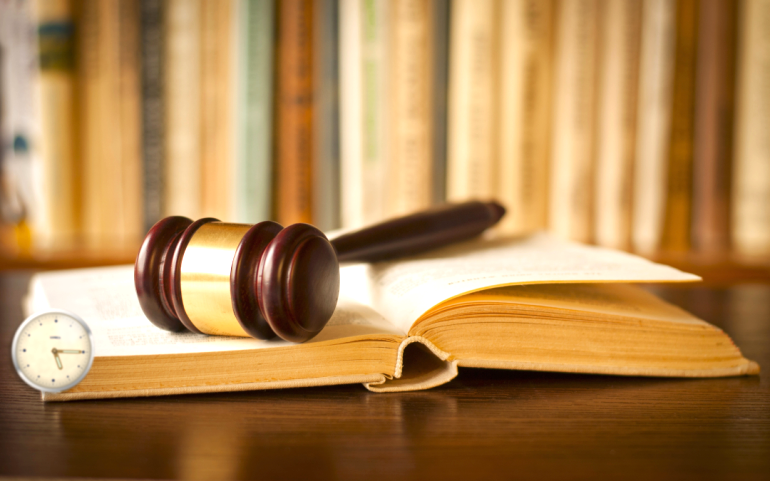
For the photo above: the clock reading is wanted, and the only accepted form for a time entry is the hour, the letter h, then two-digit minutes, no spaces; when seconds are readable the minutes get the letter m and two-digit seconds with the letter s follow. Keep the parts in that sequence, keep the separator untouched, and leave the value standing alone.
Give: 5h15
